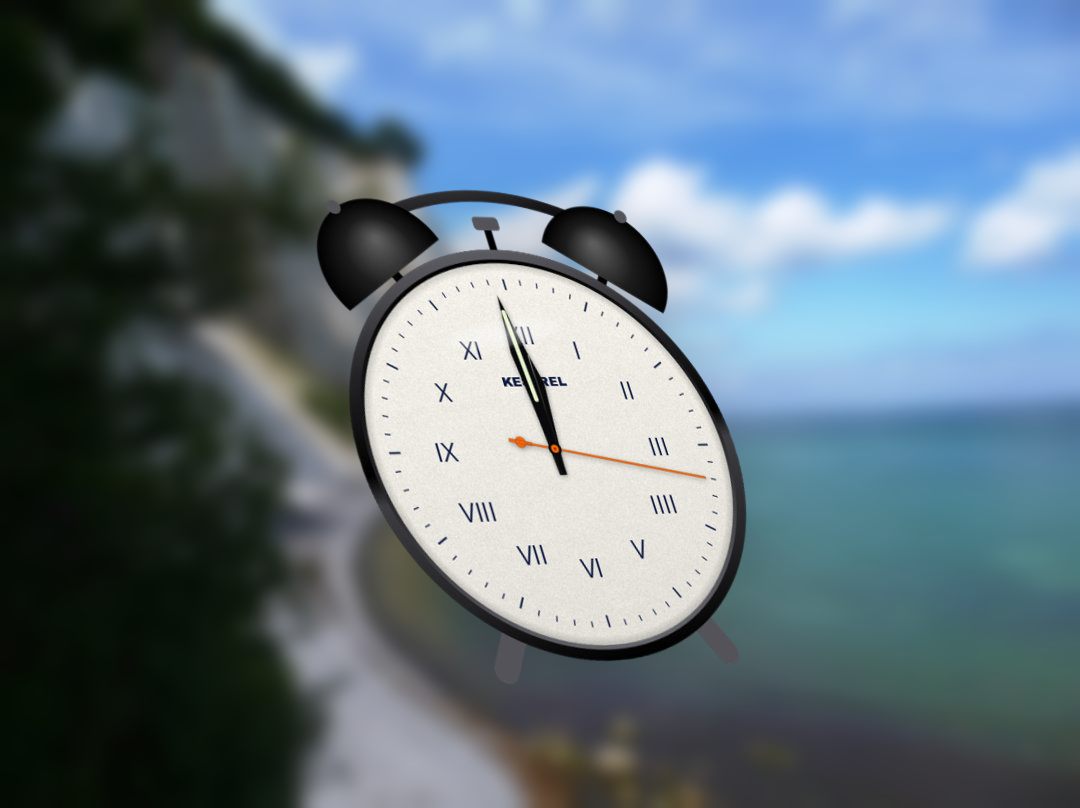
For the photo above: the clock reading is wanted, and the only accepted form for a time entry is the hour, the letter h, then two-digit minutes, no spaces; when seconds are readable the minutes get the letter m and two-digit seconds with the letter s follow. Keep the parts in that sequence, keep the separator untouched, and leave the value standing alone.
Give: 11h59m17s
